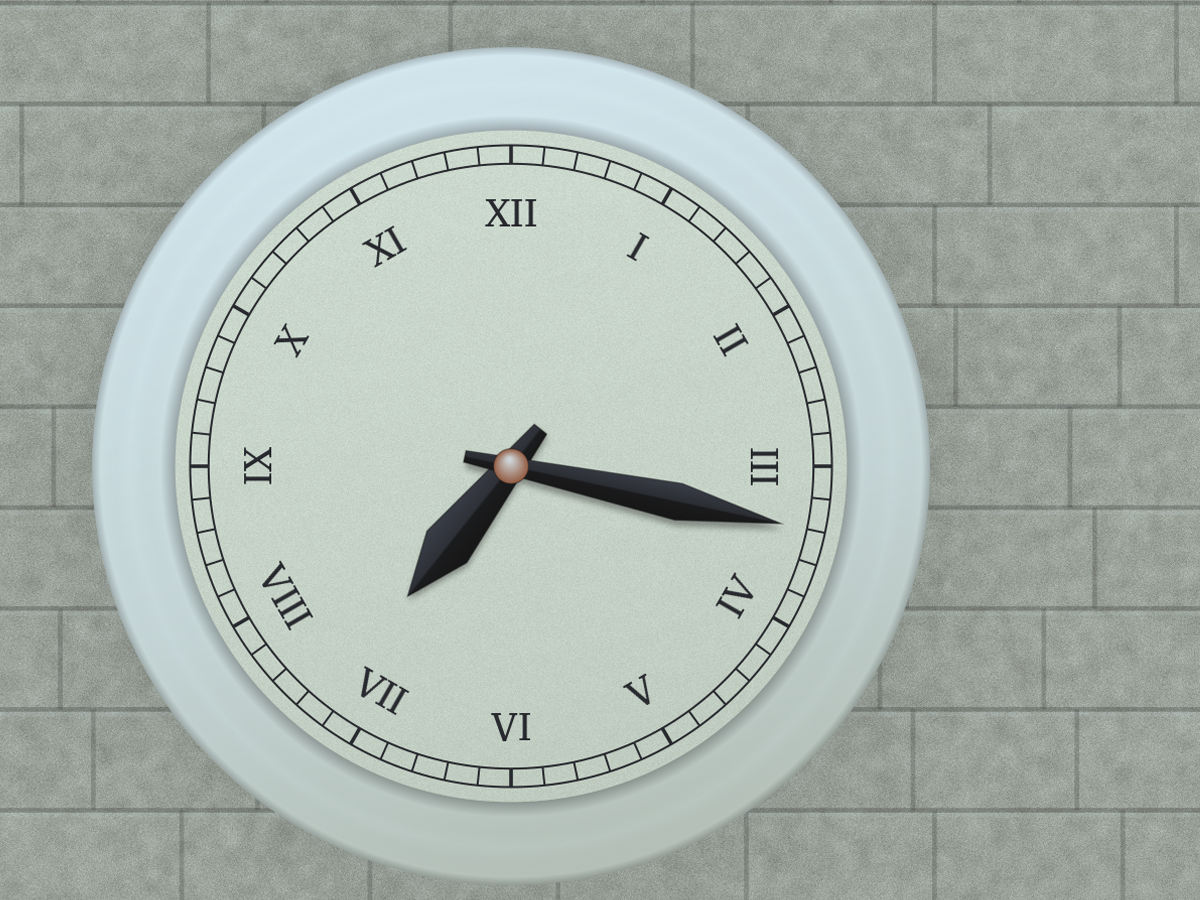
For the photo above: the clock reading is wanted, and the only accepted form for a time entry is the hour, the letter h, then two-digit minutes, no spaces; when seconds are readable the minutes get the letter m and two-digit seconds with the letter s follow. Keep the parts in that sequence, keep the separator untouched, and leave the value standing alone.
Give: 7h17
